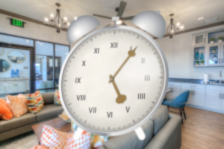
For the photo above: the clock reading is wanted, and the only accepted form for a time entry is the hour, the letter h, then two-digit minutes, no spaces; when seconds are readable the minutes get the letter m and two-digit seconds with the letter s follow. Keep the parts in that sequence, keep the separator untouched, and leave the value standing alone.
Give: 5h06
